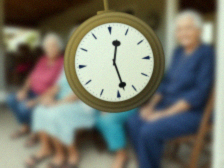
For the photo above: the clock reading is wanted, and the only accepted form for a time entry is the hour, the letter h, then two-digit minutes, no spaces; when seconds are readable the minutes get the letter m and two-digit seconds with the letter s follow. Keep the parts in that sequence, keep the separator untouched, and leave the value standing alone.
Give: 12h28
